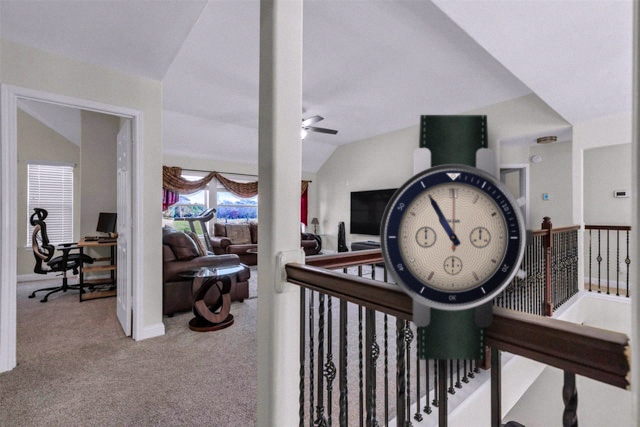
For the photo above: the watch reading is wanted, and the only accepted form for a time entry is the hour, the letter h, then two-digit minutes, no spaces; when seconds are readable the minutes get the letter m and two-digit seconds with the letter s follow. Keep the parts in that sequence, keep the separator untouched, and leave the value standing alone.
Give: 10h55
